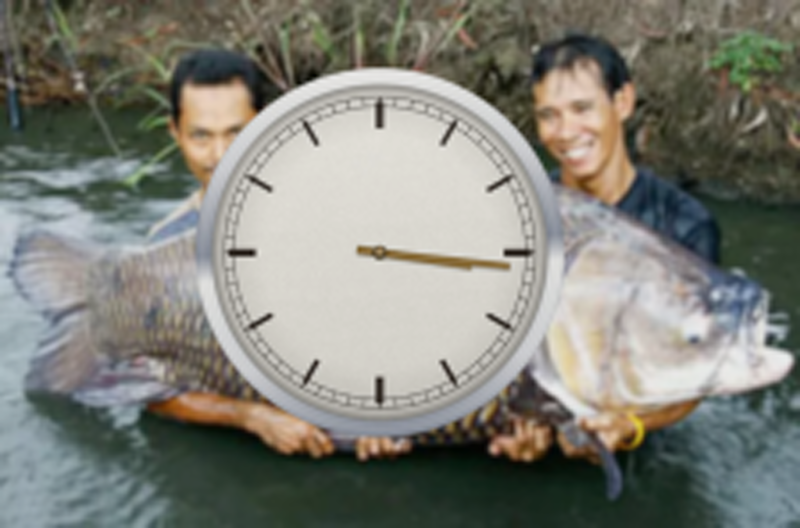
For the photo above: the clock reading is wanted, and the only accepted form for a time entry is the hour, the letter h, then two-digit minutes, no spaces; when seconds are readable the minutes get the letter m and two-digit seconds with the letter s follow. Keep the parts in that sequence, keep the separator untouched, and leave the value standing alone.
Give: 3h16
